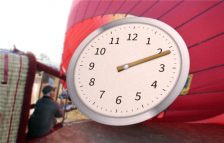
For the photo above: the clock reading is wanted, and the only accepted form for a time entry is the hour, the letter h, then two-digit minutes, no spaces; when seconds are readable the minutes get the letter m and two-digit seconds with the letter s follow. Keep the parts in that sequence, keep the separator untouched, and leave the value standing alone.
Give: 2h11
